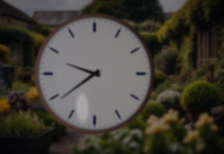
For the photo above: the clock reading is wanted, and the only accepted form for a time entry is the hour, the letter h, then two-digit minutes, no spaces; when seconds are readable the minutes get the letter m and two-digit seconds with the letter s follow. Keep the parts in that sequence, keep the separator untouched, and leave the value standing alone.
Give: 9h39
